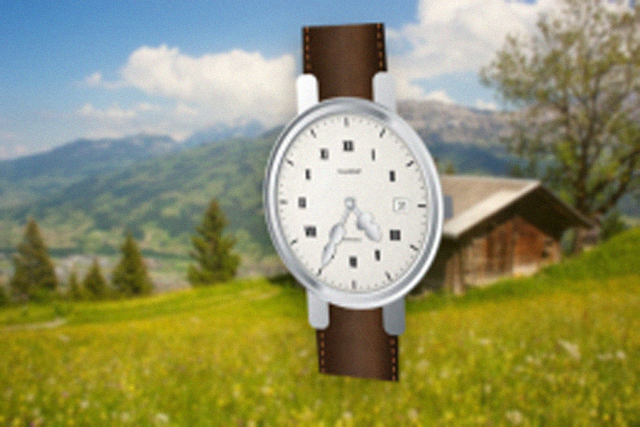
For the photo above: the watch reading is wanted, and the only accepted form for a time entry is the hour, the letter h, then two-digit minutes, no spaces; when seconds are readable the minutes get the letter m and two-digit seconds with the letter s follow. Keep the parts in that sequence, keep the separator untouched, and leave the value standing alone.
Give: 4h35
